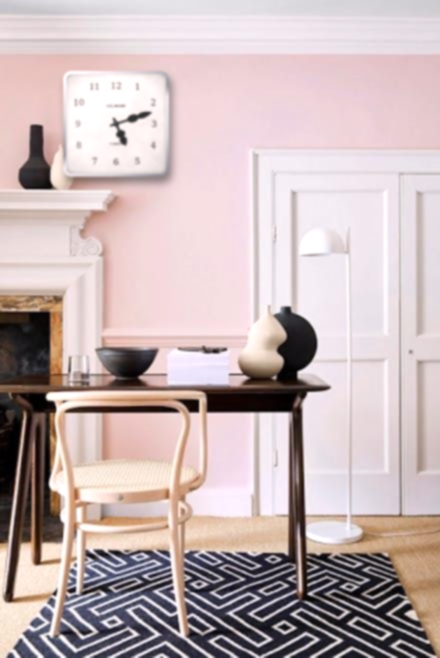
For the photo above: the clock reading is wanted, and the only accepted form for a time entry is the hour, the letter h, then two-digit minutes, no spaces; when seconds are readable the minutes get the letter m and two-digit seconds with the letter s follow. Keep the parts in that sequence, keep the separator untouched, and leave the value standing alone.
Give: 5h12
